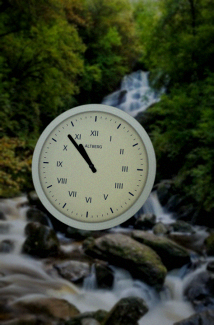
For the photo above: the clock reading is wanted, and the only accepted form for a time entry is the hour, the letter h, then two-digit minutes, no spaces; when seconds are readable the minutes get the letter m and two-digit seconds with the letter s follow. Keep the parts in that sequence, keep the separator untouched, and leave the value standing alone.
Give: 10h53
